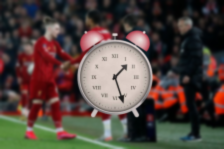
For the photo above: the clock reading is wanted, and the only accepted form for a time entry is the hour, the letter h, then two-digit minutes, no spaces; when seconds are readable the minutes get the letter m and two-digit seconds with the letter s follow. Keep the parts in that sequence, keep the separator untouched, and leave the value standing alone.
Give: 1h27
